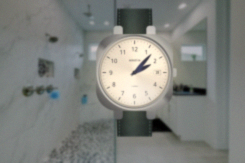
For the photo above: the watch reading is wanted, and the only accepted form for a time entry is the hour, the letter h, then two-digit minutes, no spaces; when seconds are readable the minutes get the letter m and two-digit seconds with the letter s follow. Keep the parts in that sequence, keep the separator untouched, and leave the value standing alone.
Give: 2h07
